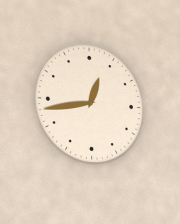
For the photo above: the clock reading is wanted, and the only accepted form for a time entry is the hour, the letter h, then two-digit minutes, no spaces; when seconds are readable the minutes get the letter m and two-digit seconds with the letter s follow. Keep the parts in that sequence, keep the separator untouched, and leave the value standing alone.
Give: 12h43
